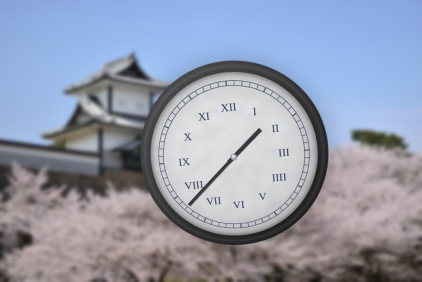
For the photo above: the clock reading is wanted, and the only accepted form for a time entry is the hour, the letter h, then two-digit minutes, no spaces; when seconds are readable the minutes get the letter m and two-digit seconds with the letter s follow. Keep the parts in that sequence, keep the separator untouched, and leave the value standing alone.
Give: 1h38
